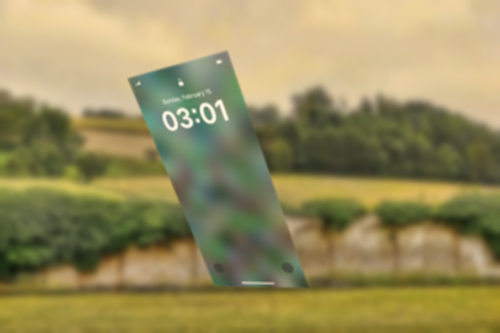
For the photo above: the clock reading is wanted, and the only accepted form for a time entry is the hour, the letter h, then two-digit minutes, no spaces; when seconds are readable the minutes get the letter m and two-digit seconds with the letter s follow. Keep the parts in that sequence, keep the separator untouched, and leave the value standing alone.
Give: 3h01
